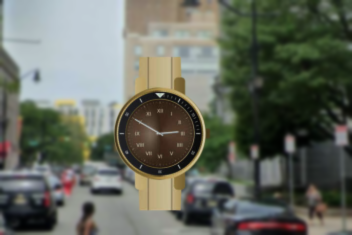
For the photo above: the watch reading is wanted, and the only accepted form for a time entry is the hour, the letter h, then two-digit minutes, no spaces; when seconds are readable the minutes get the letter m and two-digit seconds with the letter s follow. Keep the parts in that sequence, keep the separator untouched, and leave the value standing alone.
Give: 2h50
